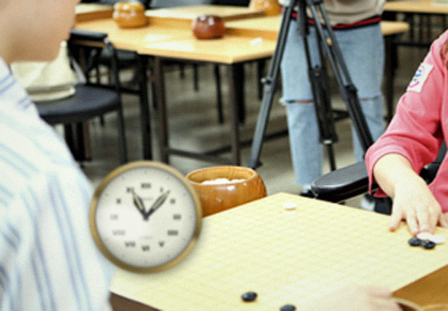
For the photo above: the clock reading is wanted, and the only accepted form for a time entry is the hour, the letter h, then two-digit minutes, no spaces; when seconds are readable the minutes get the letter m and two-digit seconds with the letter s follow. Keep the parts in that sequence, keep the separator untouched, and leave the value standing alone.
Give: 11h07
